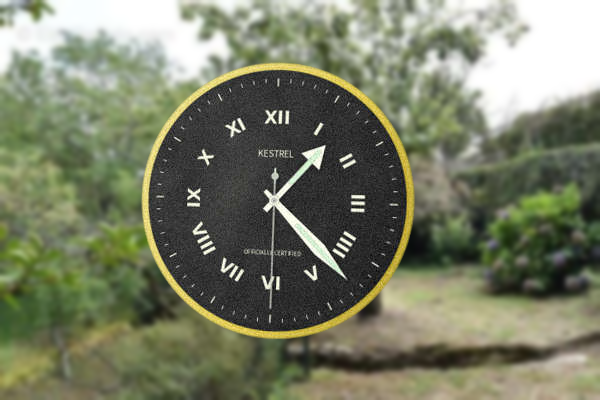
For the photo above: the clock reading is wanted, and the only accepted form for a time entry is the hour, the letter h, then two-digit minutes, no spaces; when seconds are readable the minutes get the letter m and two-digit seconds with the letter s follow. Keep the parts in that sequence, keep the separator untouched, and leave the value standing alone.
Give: 1h22m30s
